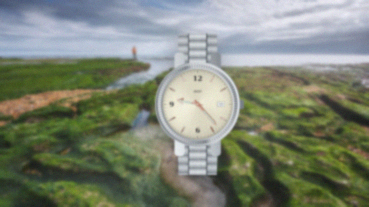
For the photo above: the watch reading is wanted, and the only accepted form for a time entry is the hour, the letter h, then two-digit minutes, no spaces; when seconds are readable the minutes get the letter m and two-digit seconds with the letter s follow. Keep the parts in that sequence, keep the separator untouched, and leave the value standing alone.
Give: 9h23
